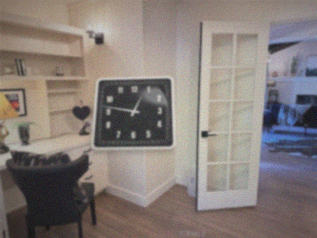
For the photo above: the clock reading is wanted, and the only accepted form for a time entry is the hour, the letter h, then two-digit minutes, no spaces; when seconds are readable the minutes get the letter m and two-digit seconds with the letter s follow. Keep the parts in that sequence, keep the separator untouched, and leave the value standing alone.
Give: 12h47
